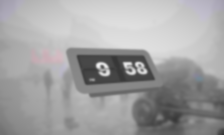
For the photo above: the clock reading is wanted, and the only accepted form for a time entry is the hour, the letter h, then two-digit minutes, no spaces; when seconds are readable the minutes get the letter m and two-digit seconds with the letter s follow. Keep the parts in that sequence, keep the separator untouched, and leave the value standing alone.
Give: 9h58
